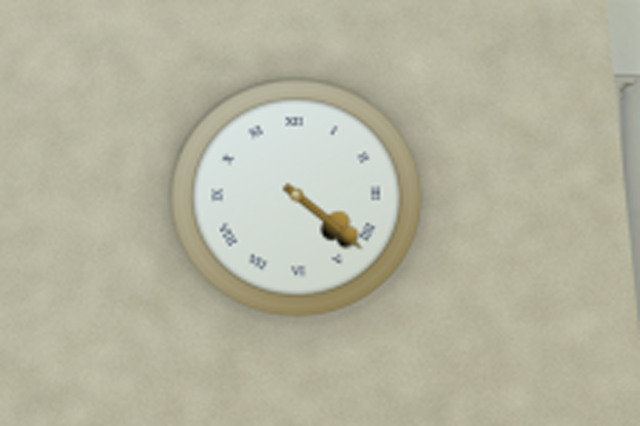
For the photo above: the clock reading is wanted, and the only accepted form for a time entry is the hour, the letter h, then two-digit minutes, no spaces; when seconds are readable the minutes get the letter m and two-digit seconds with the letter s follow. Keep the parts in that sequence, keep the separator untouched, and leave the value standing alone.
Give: 4h22
